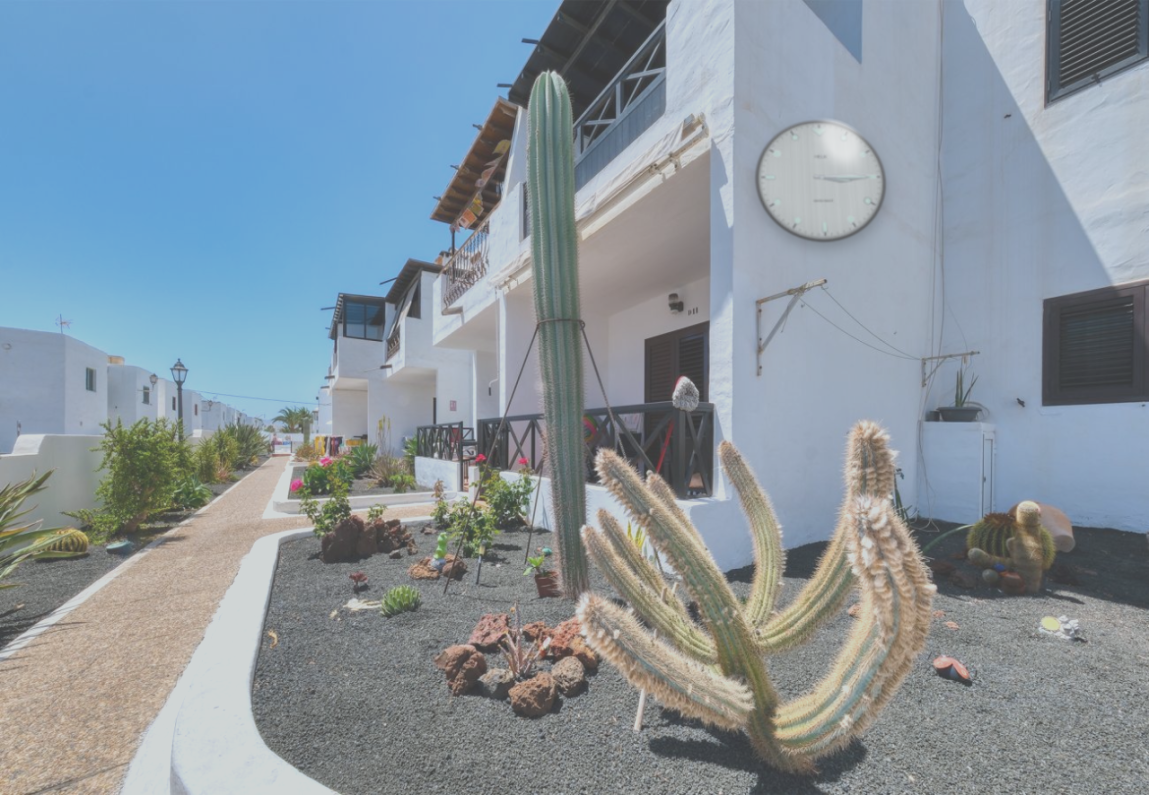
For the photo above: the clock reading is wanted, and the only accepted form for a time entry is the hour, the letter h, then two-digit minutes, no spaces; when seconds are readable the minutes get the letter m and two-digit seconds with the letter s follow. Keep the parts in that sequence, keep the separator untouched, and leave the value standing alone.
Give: 3h15
